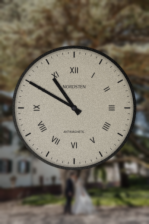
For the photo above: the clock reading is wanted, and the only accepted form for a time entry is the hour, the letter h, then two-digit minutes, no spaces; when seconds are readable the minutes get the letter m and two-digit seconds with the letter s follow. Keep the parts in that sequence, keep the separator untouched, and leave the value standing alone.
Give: 10h50
